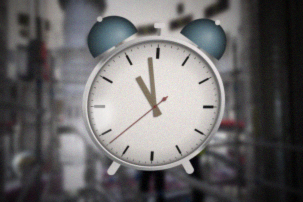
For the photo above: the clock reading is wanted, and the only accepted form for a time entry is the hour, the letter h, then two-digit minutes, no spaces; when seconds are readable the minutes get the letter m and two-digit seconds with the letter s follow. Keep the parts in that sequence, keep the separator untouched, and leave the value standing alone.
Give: 10h58m38s
